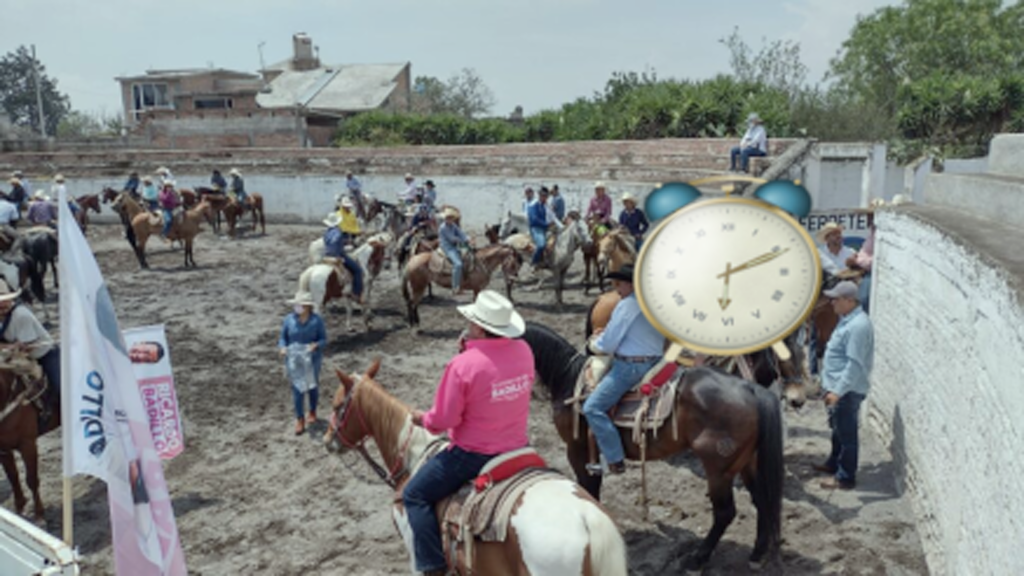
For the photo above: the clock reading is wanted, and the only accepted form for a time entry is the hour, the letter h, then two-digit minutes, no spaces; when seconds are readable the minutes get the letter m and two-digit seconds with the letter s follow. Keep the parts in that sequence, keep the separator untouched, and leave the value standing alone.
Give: 6h11
